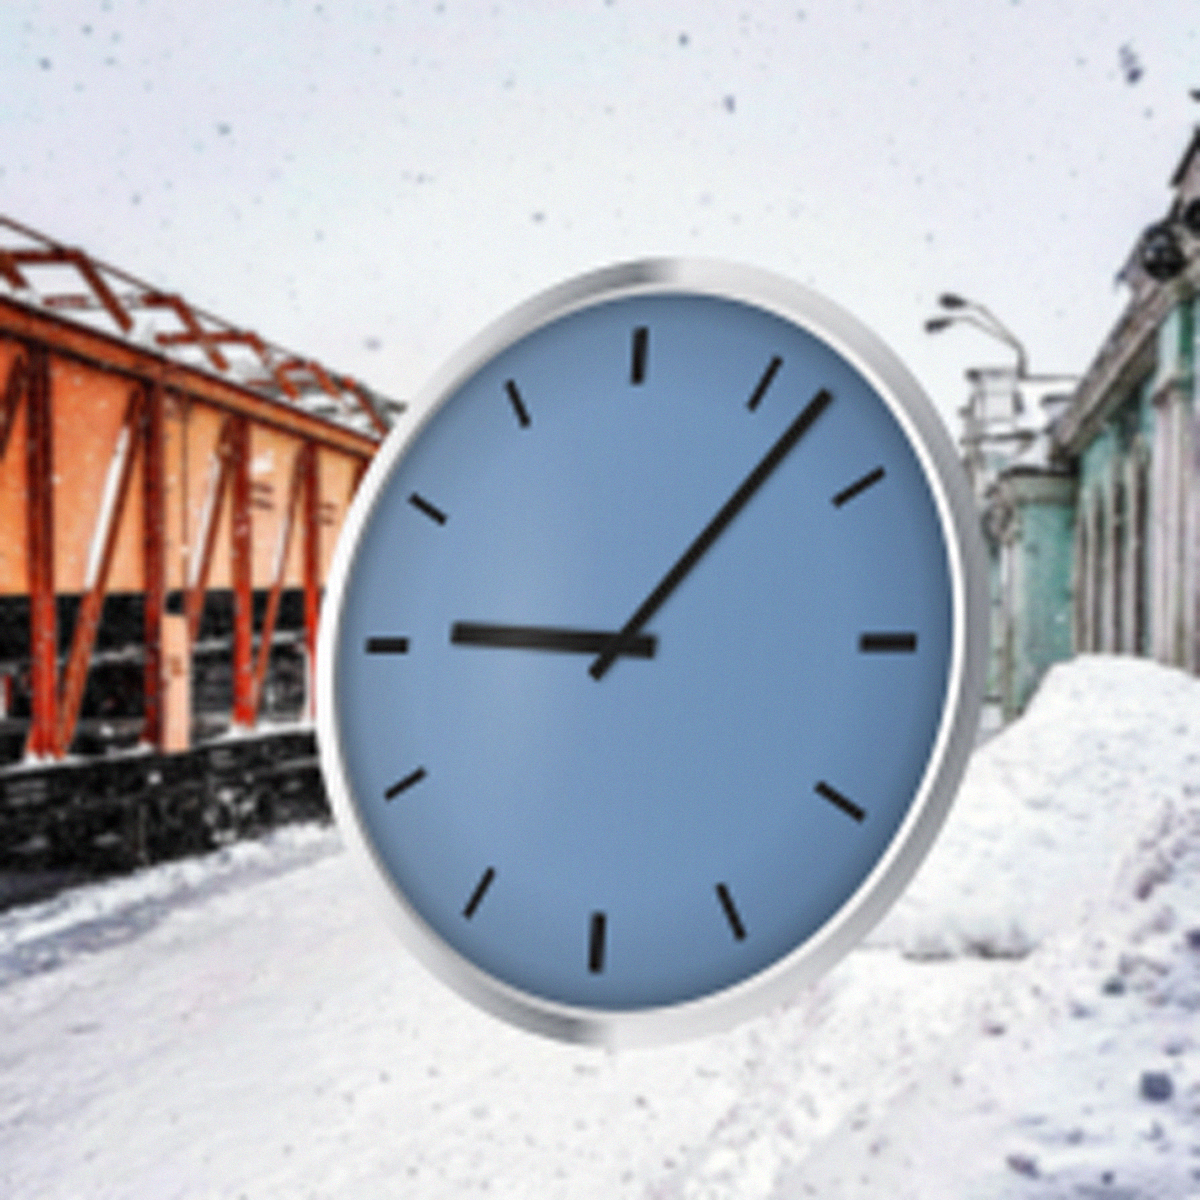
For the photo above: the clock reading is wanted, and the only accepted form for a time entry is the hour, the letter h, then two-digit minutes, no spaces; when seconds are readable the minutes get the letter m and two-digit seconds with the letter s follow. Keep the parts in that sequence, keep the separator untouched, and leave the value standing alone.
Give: 9h07
